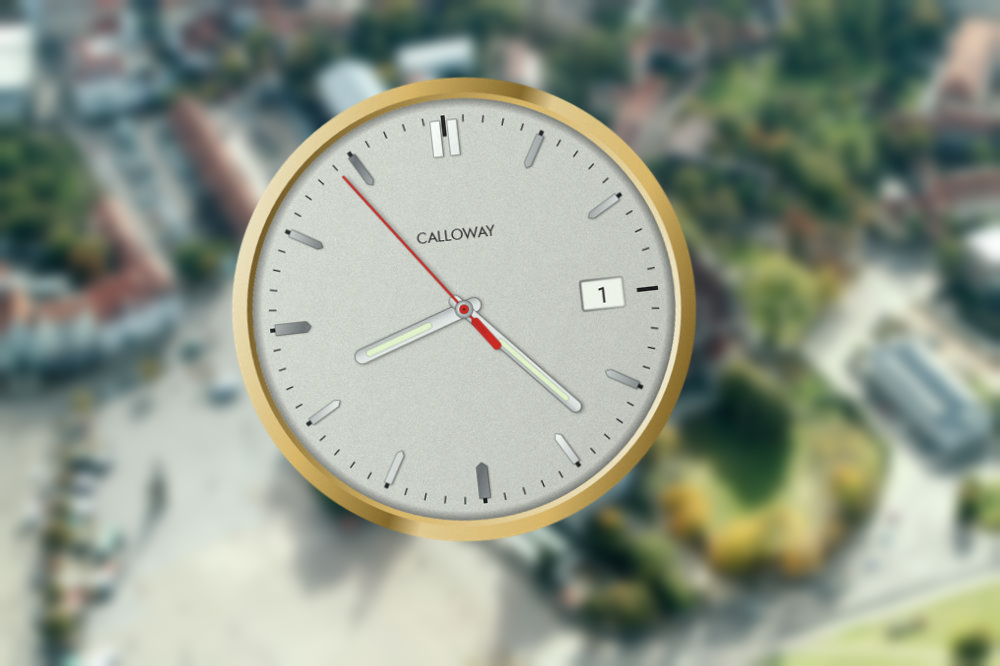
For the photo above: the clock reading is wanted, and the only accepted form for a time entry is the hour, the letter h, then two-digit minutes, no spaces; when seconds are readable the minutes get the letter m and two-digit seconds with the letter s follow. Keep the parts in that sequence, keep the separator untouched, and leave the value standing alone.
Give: 8h22m54s
